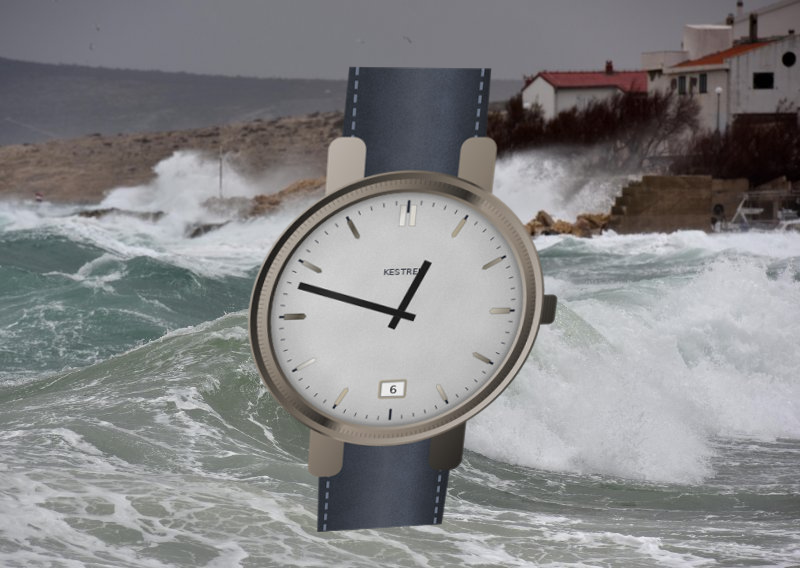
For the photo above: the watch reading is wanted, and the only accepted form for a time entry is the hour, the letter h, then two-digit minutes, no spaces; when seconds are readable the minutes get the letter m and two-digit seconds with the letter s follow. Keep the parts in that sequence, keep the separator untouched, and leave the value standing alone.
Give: 12h48
